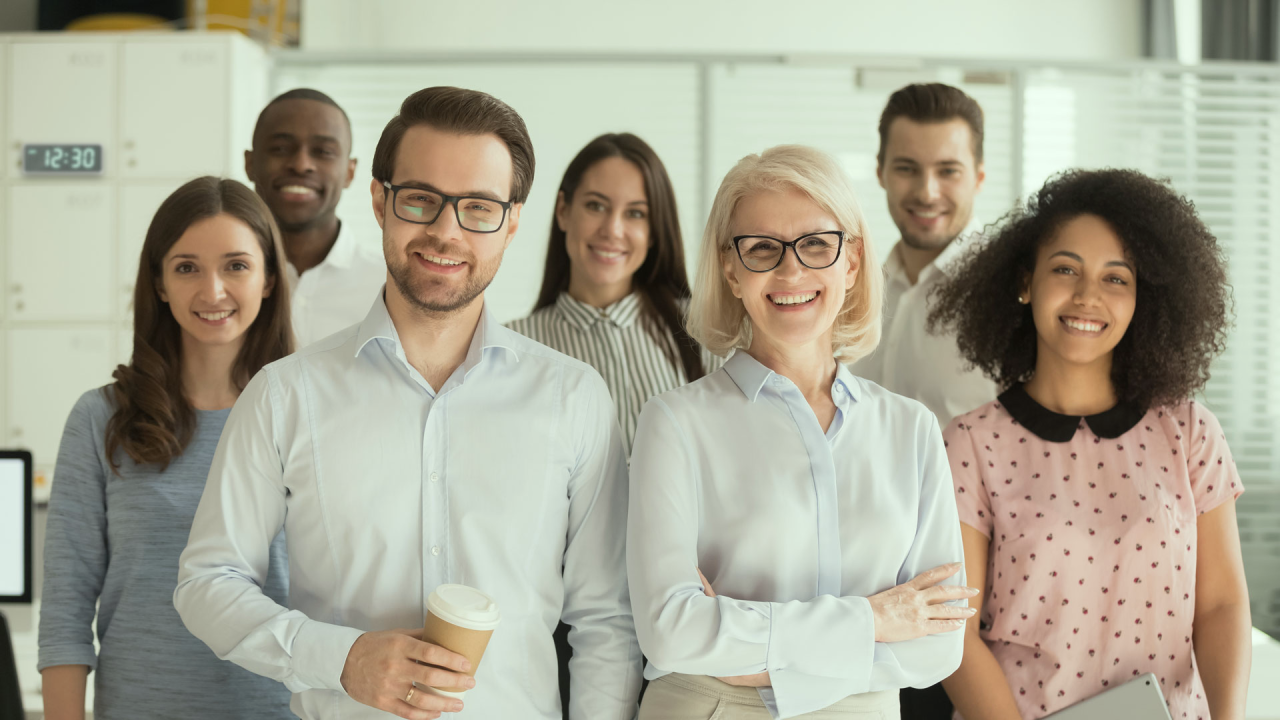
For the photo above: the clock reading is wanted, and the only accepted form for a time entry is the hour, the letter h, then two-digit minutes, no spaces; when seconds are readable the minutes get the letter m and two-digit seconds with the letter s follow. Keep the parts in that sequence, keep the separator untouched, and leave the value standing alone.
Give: 12h30
